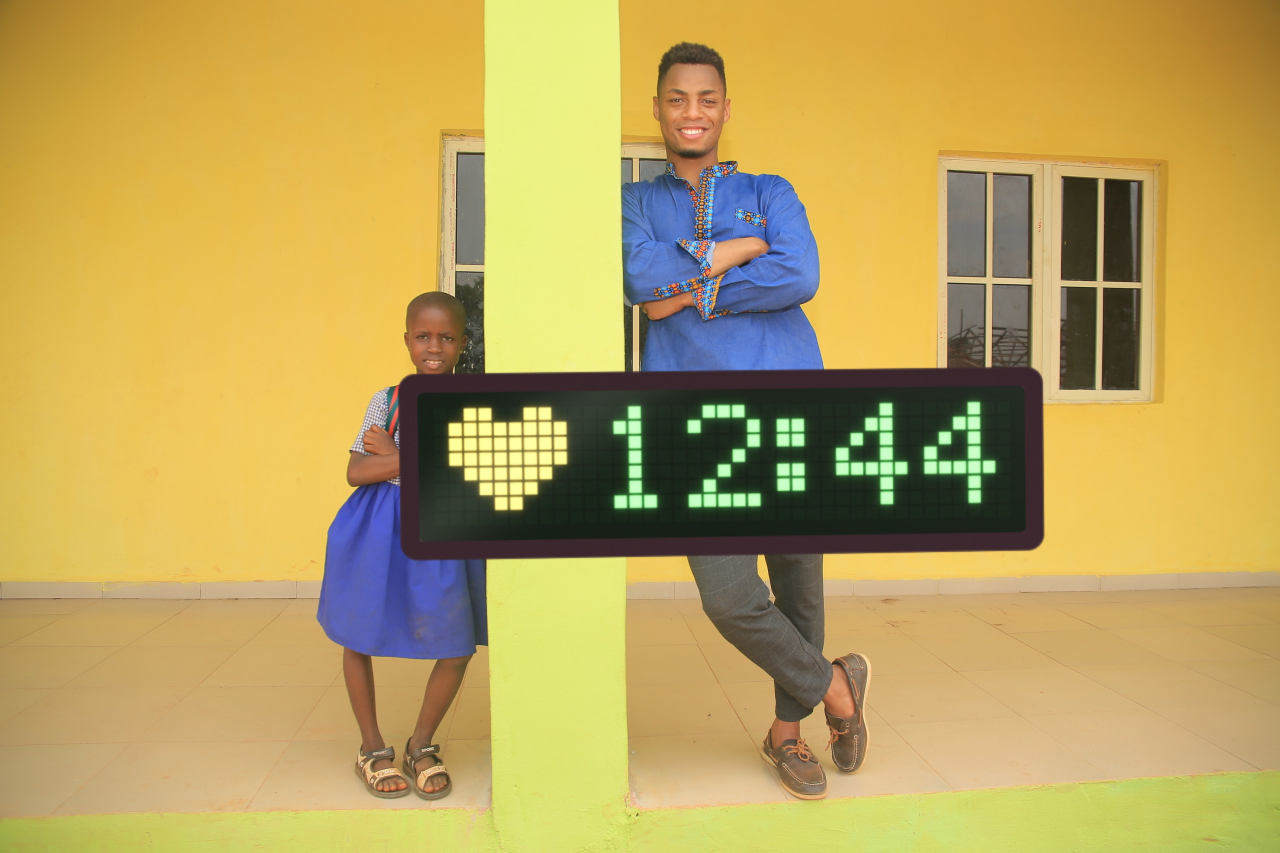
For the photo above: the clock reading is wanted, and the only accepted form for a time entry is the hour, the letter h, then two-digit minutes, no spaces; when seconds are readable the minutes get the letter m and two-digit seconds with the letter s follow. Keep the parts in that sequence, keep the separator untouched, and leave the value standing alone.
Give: 12h44
